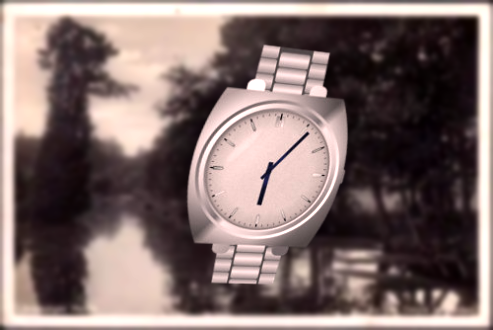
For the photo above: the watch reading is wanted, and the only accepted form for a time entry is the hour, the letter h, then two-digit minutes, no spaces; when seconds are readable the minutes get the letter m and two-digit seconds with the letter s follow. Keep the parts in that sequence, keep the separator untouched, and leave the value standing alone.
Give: 6h06
